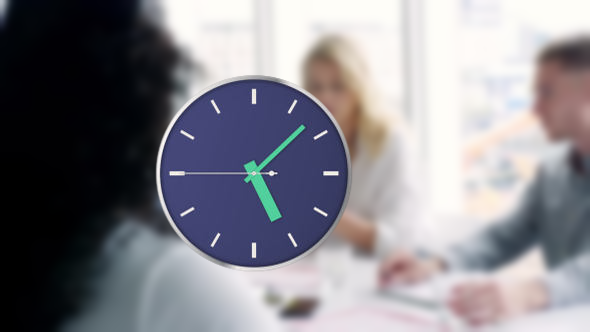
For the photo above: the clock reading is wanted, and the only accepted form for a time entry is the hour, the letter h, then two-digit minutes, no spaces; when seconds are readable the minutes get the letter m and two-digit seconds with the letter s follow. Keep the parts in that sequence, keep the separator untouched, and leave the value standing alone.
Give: 5h07m45s
